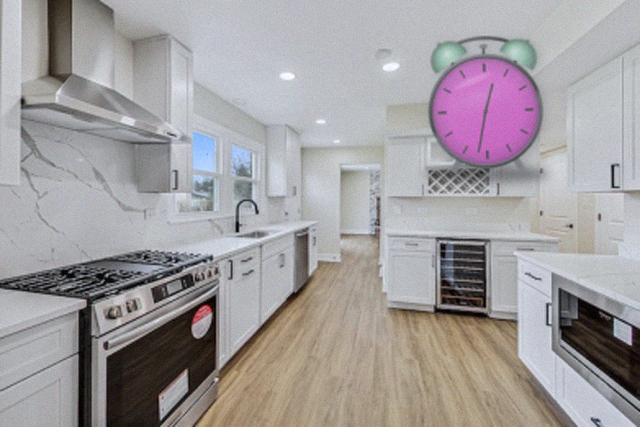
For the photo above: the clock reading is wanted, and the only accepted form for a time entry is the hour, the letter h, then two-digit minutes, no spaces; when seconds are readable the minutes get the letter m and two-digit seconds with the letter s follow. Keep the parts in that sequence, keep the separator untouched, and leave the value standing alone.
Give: 12h32
